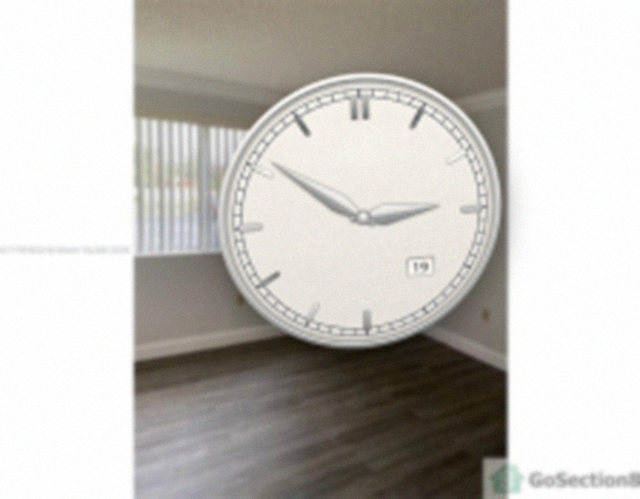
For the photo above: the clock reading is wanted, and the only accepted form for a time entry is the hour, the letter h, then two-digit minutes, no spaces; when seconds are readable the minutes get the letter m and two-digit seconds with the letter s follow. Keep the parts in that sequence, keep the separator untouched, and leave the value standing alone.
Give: 2h51
